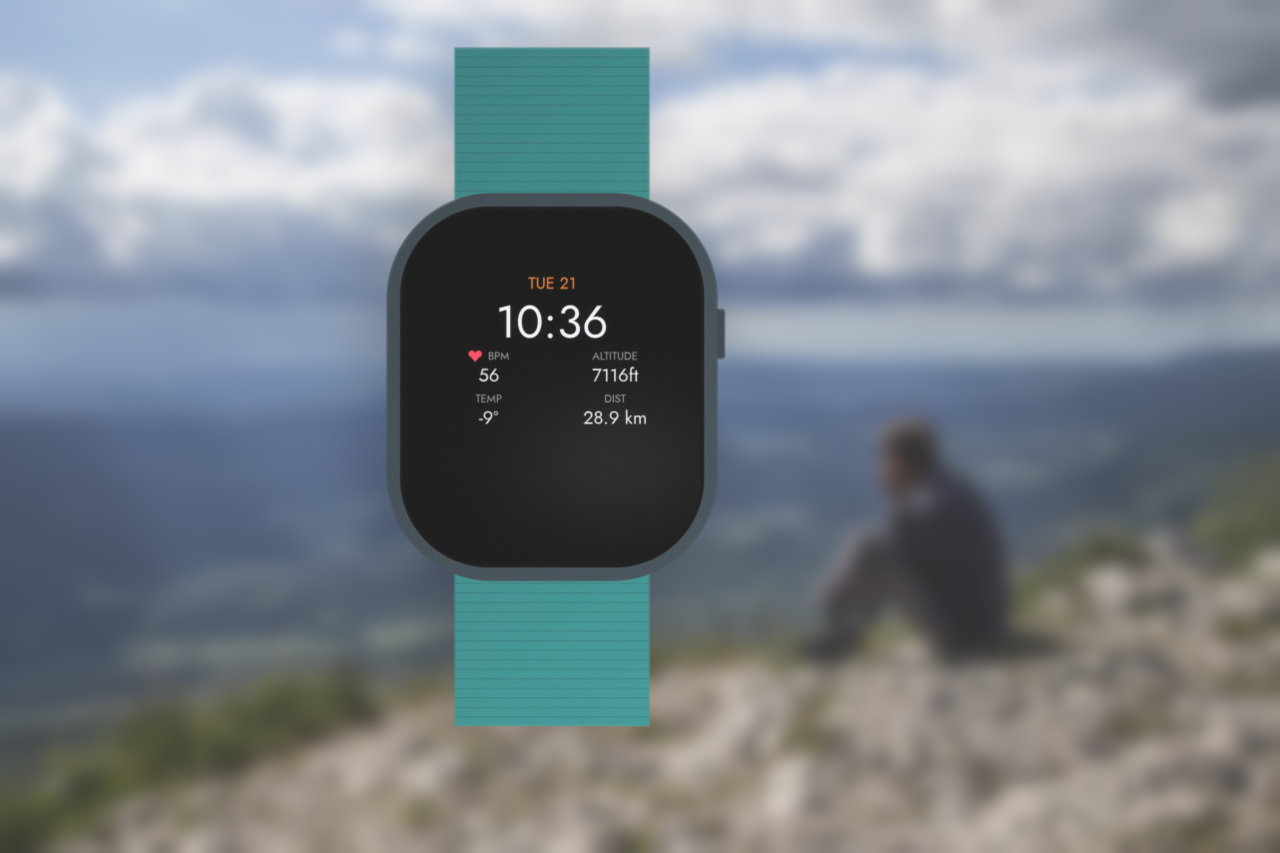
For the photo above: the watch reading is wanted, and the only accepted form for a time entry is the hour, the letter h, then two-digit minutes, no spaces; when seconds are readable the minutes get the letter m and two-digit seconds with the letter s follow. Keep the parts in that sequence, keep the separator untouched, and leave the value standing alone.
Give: 10h36
